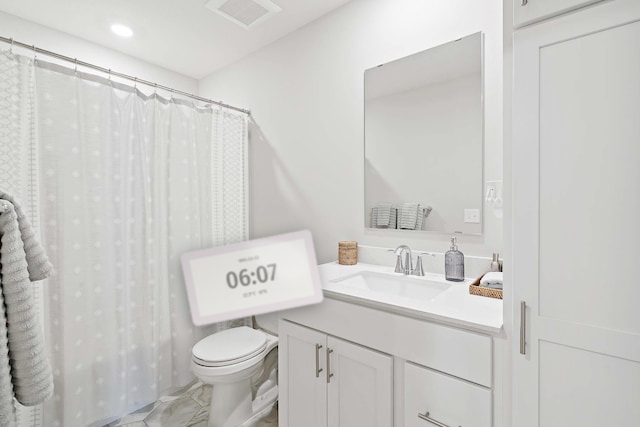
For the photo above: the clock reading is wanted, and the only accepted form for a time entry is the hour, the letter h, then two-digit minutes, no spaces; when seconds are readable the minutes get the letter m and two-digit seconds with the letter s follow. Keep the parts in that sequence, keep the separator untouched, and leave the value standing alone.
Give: 6h07
